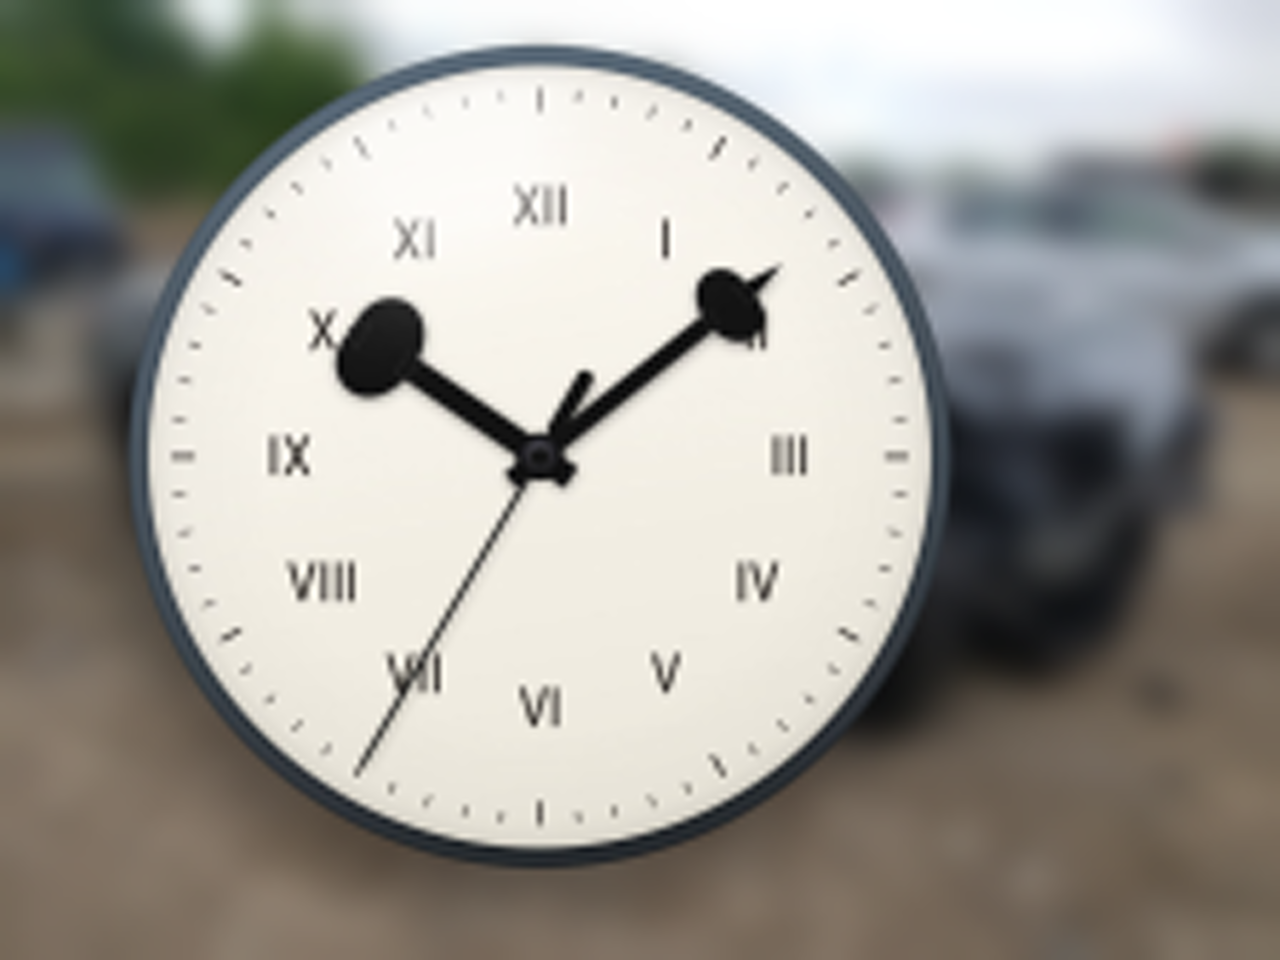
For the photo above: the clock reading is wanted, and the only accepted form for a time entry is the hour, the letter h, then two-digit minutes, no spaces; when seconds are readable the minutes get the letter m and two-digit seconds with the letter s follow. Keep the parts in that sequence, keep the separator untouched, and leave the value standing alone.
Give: 10h08m35s
